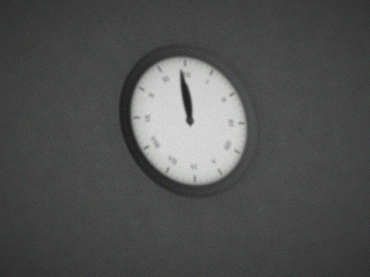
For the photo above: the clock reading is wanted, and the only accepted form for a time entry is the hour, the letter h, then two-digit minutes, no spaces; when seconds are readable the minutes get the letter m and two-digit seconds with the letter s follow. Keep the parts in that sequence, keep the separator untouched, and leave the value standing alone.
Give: 11h59
